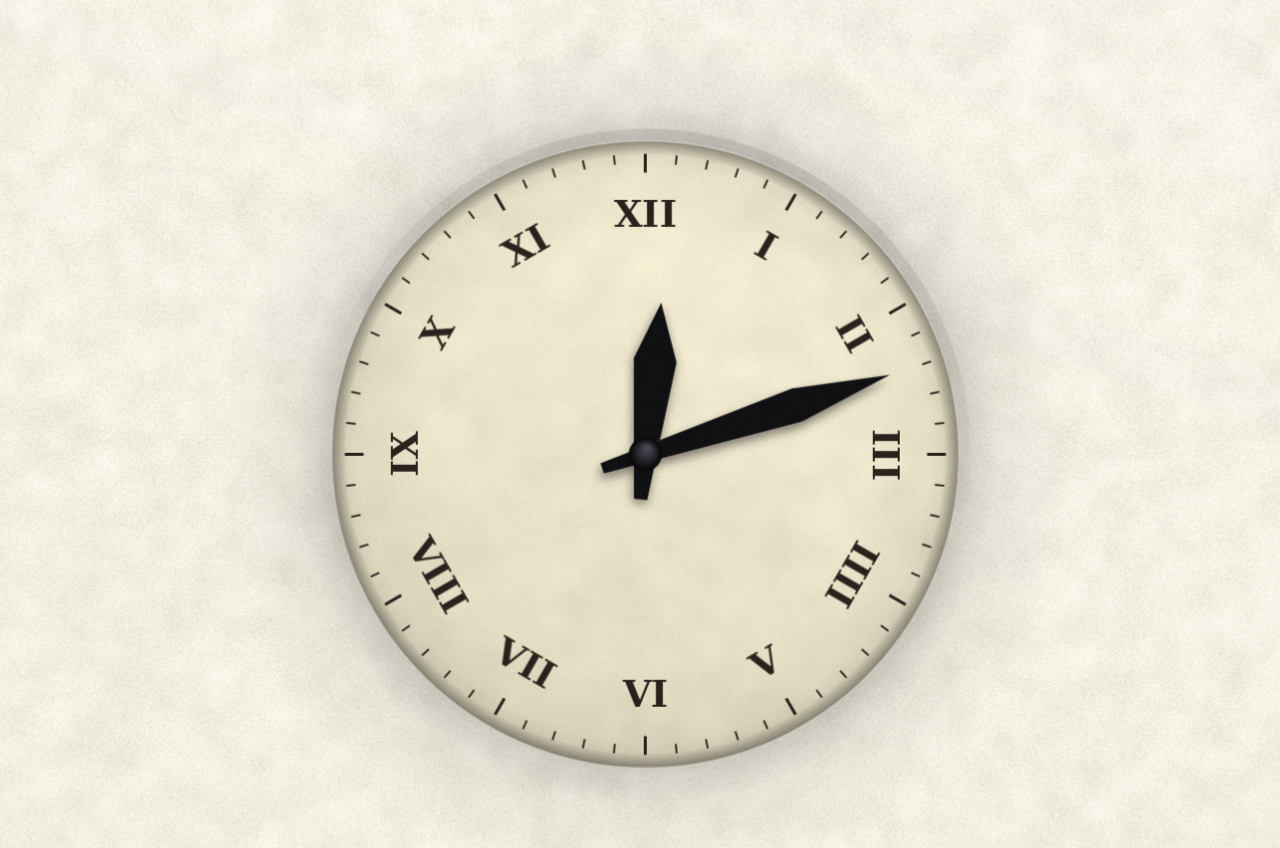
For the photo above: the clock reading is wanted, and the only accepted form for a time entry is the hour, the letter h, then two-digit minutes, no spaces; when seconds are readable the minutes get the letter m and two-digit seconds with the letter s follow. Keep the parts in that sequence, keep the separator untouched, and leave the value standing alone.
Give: 12h12
